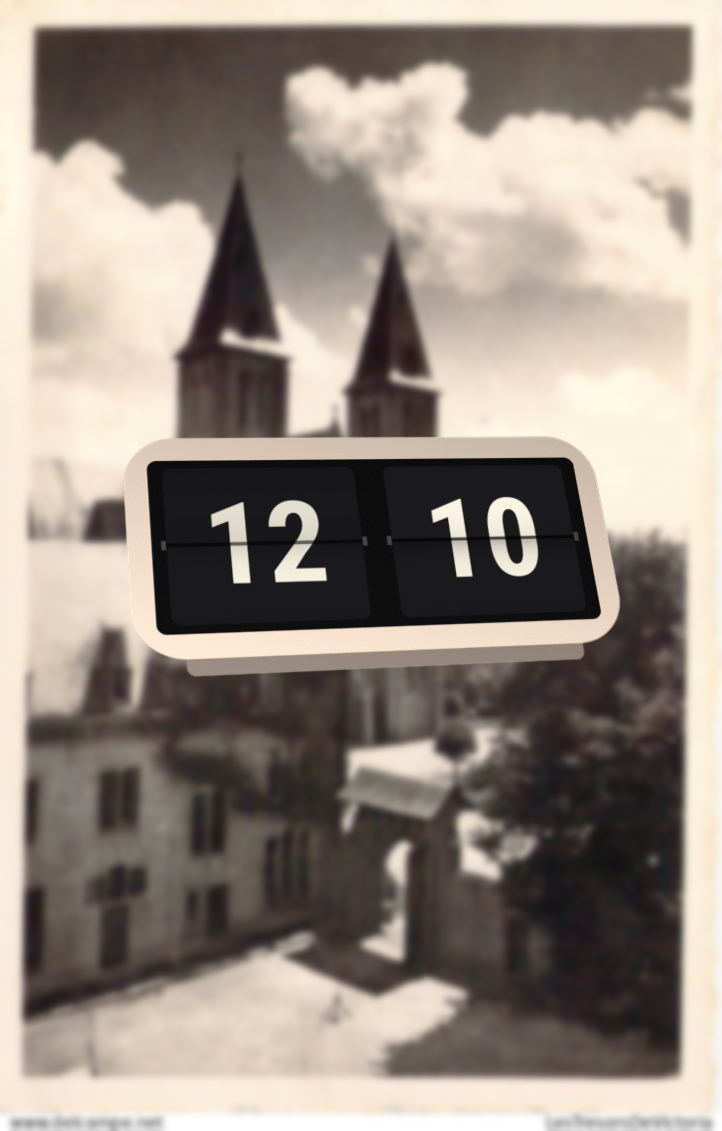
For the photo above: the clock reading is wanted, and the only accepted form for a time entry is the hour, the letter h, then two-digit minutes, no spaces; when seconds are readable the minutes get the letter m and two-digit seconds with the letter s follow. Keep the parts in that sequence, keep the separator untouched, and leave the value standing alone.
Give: 12h10
